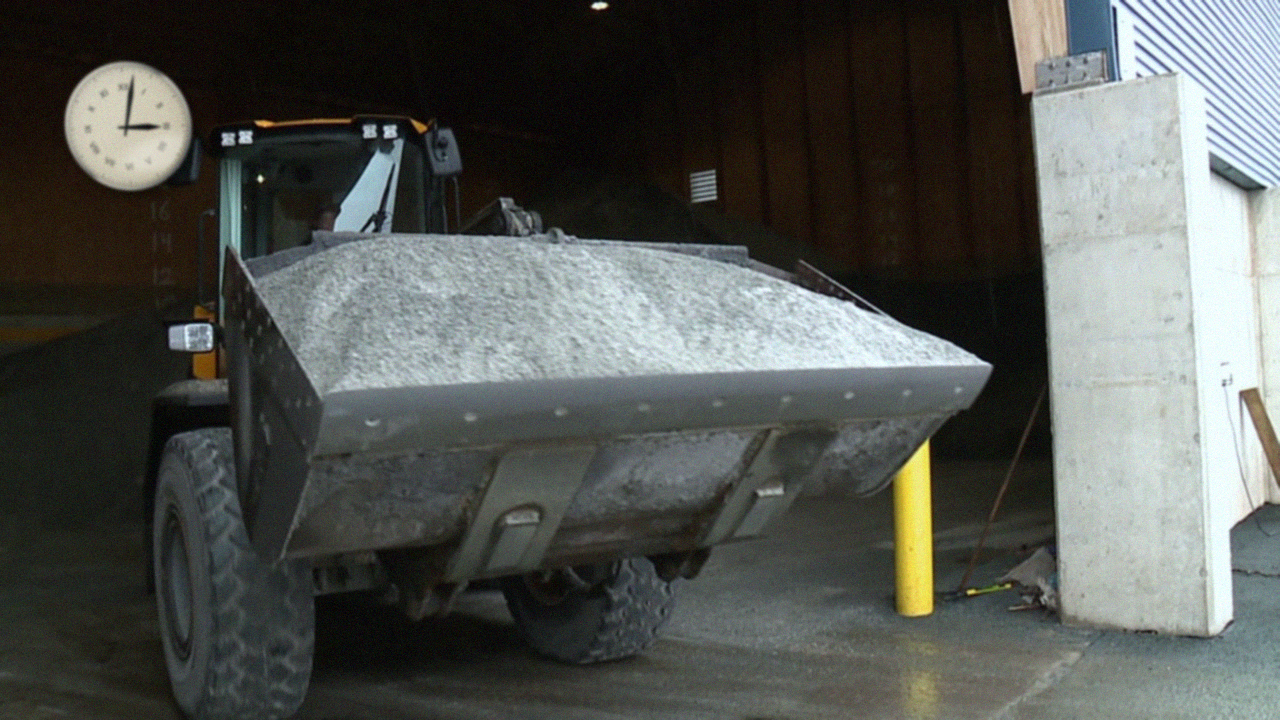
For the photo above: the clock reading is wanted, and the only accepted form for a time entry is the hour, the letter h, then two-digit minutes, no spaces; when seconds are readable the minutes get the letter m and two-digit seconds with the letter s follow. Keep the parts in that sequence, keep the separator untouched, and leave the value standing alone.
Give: 3h02
